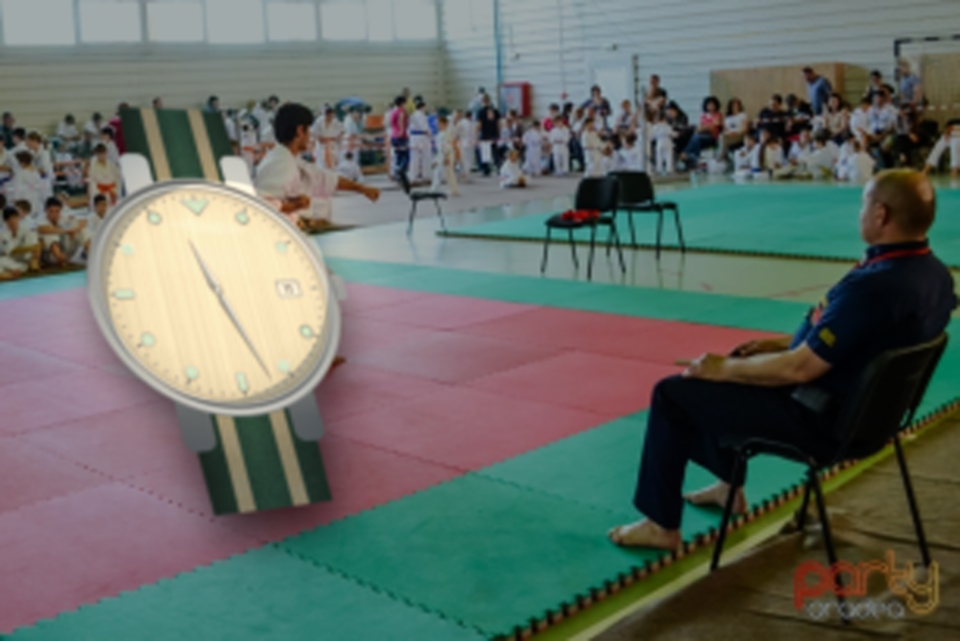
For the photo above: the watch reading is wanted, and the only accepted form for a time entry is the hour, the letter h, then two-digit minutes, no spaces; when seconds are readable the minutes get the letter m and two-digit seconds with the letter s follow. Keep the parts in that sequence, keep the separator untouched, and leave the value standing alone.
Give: 11h27
